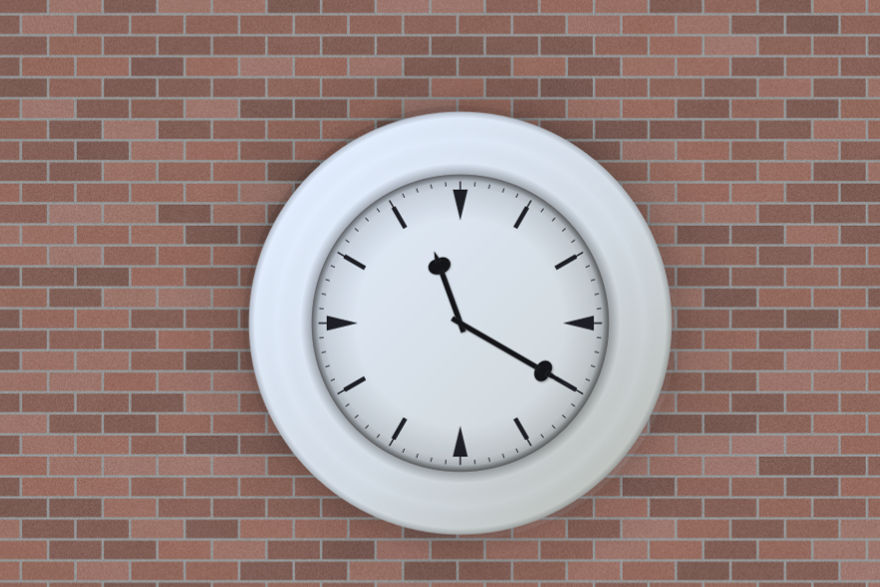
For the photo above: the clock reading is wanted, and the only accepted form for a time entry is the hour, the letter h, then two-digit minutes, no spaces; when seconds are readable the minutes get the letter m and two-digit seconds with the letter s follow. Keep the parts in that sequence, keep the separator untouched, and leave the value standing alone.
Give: 11h20
